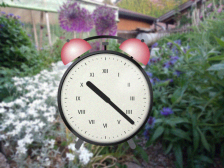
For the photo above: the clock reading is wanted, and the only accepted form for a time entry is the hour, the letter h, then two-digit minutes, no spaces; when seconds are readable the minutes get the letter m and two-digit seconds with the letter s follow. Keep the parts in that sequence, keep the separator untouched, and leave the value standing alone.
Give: 10h22
